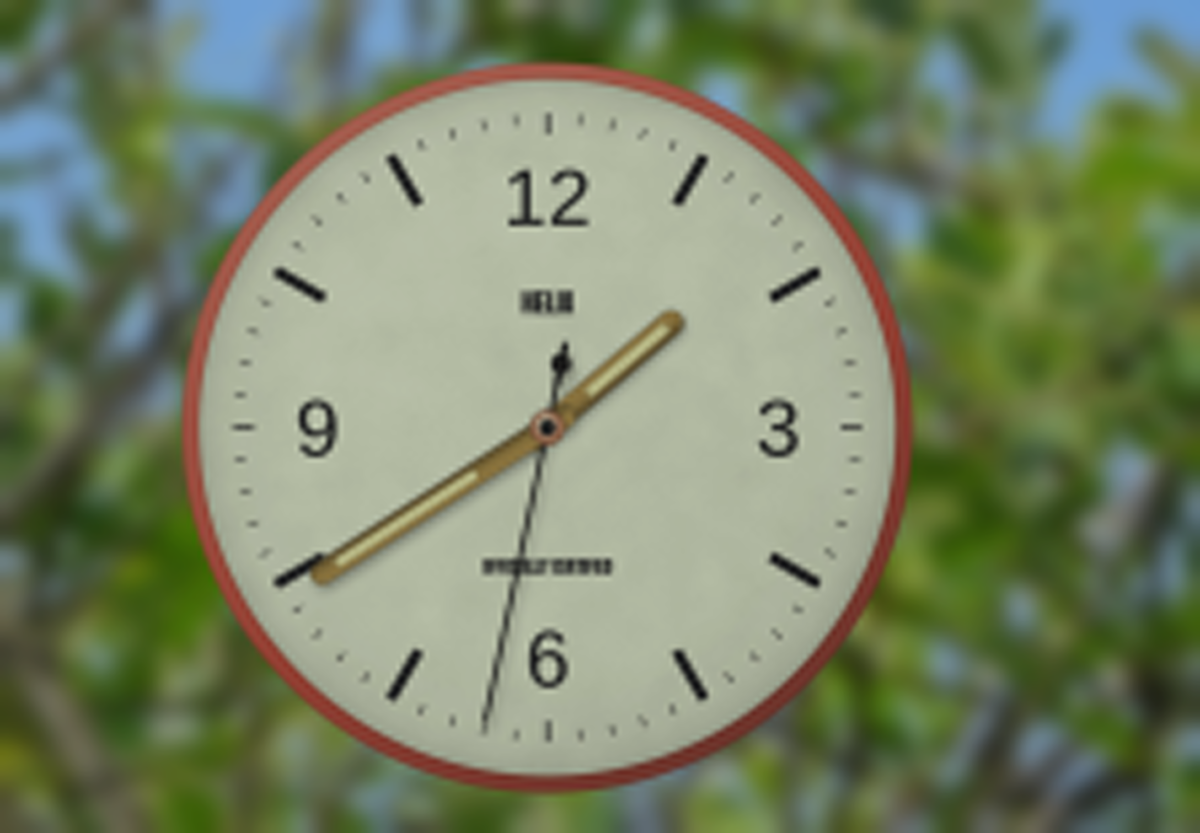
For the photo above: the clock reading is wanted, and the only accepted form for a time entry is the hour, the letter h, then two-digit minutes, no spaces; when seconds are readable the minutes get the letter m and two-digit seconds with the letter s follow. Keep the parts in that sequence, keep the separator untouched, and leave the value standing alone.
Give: 1h39m32s
